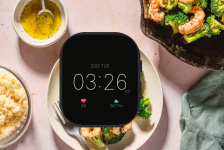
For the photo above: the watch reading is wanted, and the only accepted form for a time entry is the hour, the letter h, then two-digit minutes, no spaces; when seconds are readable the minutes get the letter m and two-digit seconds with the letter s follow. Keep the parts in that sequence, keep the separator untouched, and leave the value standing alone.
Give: 3h26
